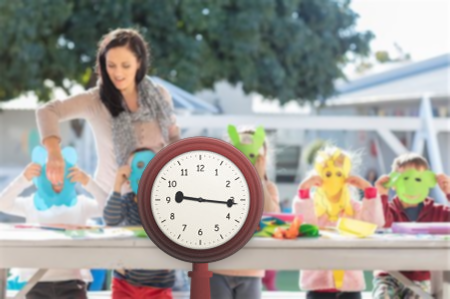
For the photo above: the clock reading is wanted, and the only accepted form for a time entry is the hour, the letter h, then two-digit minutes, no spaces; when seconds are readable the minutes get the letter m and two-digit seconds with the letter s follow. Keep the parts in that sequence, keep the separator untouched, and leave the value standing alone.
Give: 9h16
